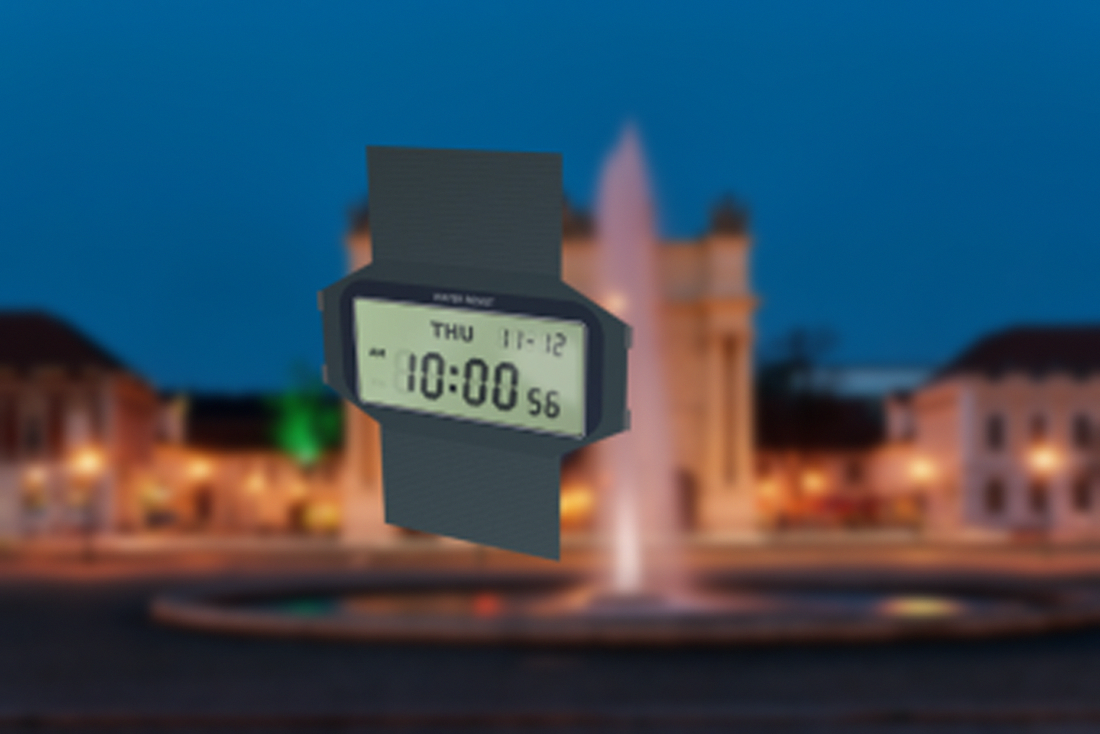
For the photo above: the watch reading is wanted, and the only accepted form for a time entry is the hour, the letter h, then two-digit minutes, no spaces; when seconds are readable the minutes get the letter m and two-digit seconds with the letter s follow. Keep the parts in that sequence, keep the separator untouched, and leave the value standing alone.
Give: 10h00m56s
